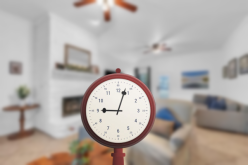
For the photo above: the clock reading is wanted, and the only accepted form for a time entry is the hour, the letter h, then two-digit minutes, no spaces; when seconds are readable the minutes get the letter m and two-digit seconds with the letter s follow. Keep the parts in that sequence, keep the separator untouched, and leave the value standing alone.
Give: 9h03
